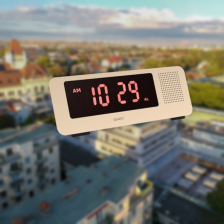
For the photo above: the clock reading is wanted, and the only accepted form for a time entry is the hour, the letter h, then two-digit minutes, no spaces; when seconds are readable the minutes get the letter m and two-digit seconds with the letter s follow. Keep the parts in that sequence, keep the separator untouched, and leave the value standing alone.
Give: 10h29
